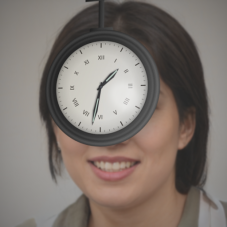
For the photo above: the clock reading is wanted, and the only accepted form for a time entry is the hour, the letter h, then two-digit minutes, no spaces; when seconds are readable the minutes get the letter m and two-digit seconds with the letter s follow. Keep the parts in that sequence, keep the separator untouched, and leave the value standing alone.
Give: 1h32
